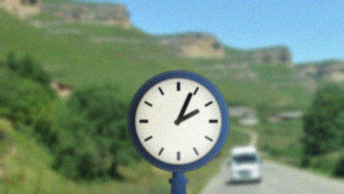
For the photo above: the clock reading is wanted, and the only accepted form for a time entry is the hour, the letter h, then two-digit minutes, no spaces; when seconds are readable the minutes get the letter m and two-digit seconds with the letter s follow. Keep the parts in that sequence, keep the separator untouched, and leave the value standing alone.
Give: 2h04
